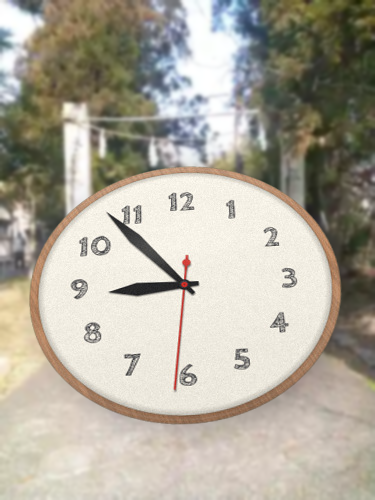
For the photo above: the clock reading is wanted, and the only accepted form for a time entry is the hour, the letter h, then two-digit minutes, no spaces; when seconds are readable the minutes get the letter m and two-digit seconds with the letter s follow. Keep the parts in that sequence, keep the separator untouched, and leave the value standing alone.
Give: 8h53m31s
